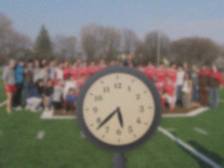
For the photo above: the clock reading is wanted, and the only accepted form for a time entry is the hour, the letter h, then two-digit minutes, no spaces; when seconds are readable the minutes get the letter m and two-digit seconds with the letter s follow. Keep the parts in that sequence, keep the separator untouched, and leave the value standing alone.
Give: 5h38
